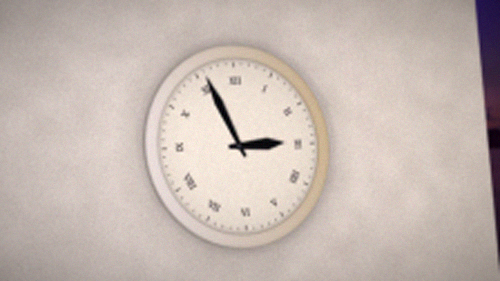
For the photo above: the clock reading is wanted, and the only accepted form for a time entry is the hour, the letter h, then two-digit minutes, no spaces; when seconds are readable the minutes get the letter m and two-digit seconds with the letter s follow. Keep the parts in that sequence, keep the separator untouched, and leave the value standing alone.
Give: 2h56
